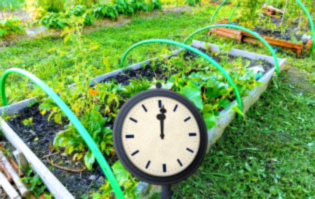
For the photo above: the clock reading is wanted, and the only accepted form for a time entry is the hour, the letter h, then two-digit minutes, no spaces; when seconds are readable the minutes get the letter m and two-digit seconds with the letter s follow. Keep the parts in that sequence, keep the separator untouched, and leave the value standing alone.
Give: 12h01
